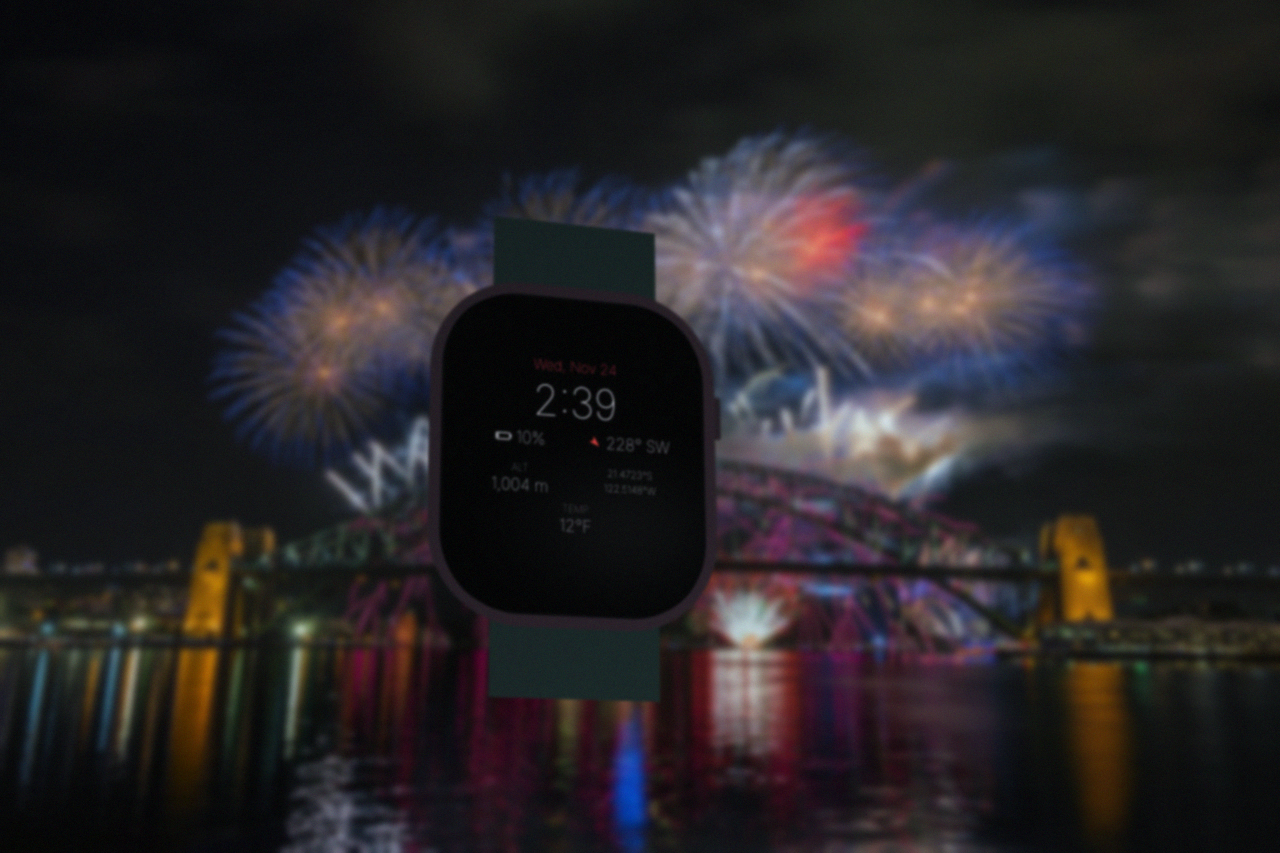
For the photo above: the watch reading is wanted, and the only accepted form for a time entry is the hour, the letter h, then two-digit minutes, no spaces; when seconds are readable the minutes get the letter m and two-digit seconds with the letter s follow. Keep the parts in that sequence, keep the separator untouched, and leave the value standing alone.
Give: 2h39
